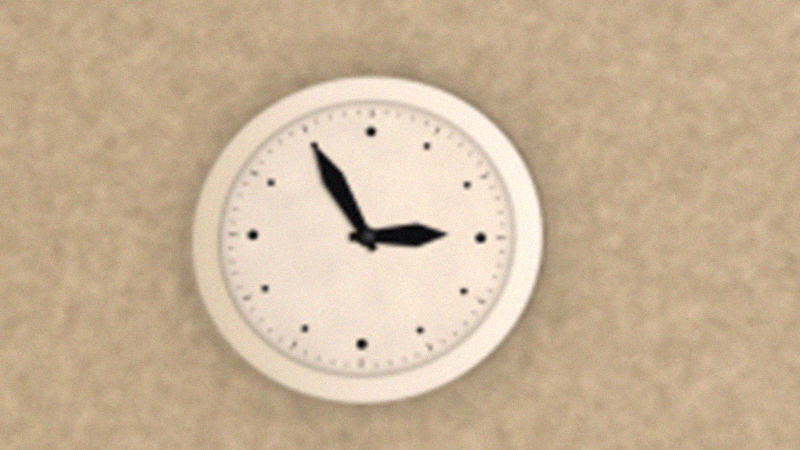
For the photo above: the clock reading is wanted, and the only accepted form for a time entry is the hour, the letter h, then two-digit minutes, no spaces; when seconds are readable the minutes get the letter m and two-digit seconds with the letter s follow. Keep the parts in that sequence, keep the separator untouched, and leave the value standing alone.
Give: 2h55
